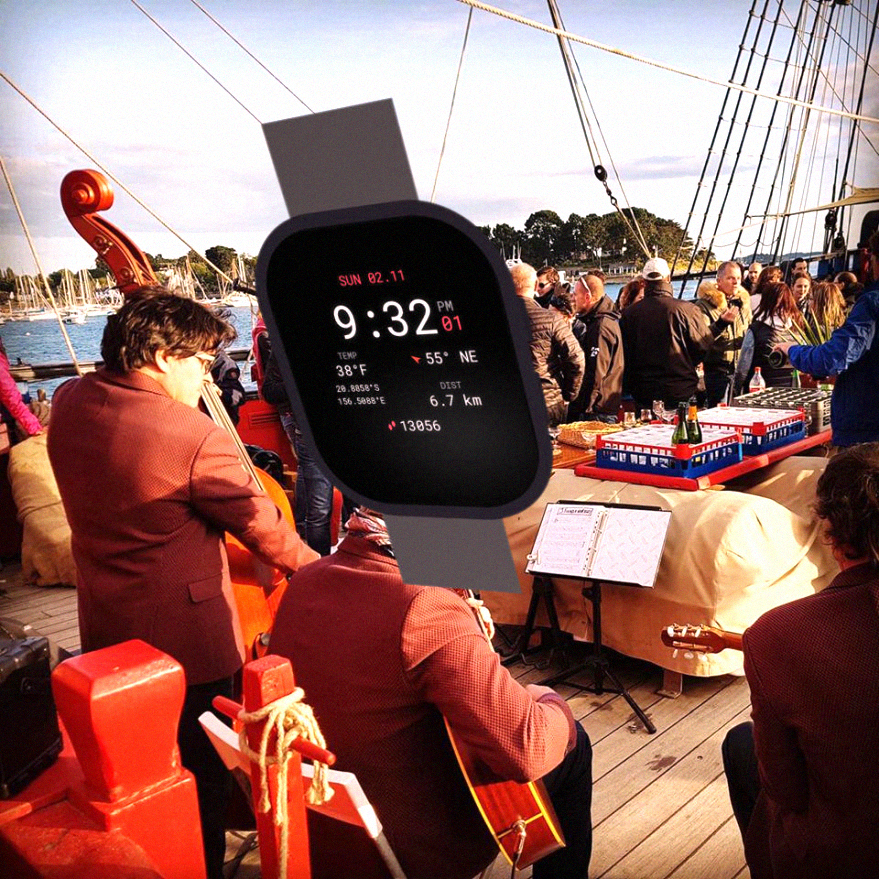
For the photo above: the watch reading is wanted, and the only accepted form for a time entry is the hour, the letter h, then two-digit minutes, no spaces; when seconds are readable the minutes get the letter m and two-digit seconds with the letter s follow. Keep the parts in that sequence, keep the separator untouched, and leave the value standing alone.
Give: 9h32m01s
